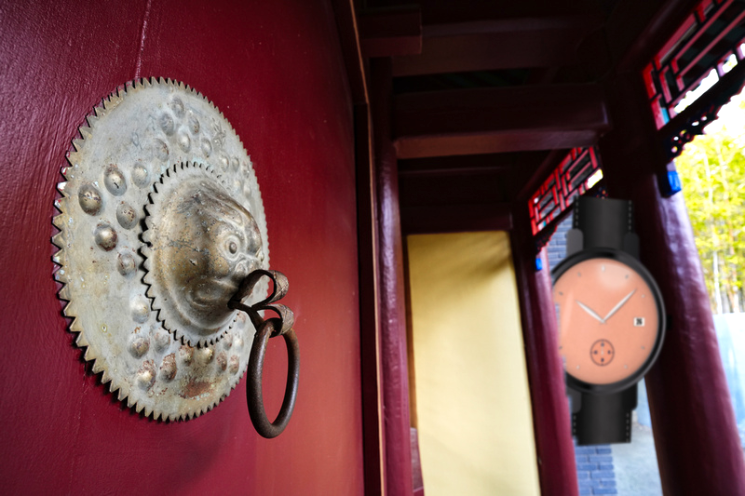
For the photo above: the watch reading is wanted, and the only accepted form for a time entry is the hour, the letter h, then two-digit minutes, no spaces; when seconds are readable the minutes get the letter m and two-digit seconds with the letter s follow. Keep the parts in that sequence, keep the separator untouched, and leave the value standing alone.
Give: 10h08
